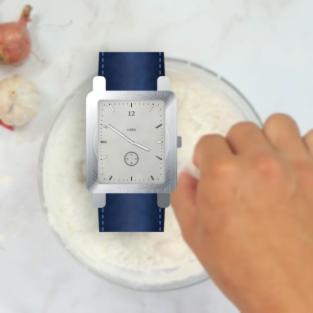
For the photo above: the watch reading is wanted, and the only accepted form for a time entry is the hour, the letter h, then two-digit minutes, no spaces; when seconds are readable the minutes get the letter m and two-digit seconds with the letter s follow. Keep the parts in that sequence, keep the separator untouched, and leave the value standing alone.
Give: 3h51
